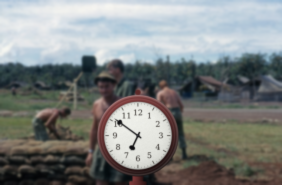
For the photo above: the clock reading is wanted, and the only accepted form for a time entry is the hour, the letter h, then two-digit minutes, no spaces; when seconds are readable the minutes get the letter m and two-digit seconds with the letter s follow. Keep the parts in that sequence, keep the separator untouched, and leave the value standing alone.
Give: 6h51
